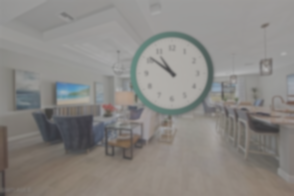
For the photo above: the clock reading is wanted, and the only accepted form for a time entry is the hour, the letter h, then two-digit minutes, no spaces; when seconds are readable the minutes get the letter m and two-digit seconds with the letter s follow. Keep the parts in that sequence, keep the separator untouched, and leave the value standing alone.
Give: 10h51
